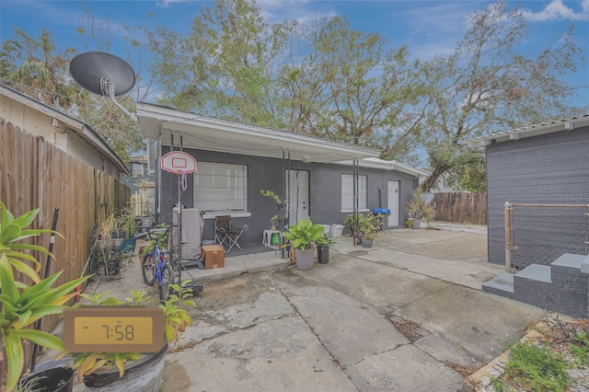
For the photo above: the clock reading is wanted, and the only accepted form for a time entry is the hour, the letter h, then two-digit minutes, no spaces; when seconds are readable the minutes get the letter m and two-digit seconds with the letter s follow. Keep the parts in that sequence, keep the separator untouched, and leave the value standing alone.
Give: 7h58
